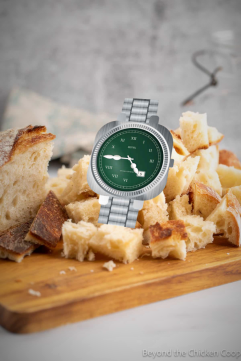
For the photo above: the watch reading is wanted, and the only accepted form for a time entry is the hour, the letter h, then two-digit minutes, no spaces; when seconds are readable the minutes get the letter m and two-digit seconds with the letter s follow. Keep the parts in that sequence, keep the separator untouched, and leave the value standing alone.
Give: 4h45
